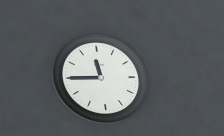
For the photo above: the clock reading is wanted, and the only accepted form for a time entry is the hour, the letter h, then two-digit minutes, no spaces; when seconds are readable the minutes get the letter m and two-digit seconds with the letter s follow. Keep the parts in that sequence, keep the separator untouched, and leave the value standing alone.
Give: 11h45
